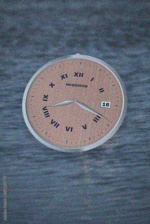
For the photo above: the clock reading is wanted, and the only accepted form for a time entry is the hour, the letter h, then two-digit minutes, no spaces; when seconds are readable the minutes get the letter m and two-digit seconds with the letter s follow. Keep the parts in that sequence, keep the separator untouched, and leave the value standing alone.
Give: 8h19
